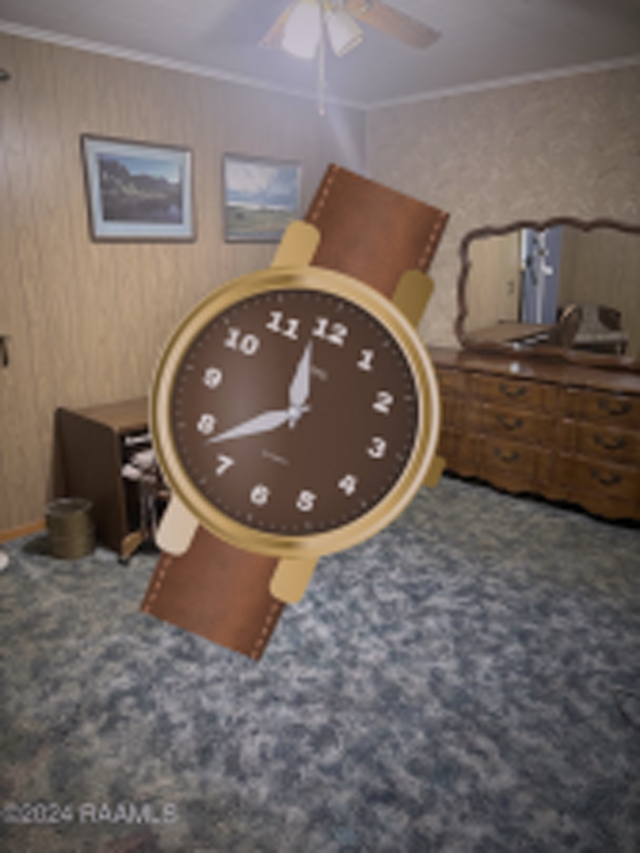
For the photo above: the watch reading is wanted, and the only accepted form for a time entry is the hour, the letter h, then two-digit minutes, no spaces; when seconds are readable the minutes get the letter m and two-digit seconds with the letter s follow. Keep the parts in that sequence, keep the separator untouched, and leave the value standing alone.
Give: 11h38
